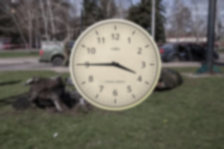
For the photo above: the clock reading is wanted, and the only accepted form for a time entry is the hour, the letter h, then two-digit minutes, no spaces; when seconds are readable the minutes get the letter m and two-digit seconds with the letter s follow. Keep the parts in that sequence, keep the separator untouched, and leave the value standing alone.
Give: 3h45
